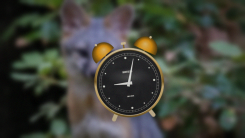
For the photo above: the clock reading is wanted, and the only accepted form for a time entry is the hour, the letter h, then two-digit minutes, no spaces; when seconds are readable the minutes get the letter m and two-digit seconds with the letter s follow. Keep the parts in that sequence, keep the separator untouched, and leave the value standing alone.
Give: 9h03
